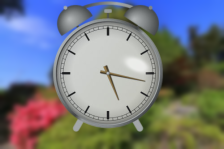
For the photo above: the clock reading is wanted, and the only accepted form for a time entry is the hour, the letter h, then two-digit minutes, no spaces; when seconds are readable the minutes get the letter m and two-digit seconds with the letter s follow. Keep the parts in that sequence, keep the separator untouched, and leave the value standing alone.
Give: 5h17
